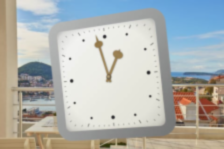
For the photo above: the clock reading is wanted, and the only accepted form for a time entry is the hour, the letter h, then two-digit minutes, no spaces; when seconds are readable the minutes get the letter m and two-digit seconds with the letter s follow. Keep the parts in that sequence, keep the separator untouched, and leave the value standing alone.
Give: 12h58
